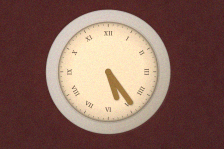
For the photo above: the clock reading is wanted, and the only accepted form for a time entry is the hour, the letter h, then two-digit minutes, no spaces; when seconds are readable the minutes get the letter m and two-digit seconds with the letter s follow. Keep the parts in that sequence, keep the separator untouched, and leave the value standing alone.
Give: 5h24
